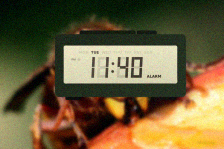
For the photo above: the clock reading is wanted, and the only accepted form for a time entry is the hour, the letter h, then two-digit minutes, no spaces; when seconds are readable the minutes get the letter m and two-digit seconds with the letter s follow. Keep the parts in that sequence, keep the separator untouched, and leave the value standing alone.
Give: 11h40
